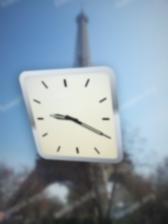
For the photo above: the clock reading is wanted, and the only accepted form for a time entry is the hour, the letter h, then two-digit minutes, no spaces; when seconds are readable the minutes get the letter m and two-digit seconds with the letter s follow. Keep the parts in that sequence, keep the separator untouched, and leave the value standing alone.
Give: 9h20
